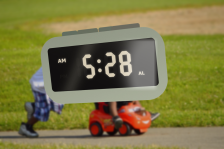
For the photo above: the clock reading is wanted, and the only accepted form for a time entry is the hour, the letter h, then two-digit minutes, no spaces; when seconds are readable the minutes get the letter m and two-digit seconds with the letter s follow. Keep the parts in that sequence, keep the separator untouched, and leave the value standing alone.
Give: 5h28
